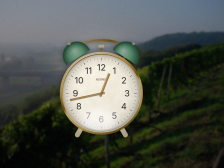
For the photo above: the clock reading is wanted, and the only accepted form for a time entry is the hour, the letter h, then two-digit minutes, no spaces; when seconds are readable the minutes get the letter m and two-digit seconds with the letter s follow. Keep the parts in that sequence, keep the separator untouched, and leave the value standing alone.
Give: 12h43
